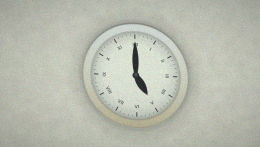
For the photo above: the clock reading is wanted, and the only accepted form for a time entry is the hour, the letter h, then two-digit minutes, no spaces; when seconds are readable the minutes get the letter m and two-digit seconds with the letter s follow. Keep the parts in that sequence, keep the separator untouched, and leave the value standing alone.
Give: 5h00
